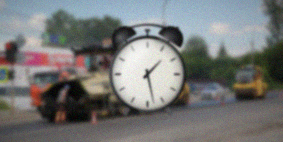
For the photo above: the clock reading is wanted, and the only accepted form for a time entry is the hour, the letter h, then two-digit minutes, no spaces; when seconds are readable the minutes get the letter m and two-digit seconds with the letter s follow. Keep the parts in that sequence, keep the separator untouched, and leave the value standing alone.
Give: 1h28
